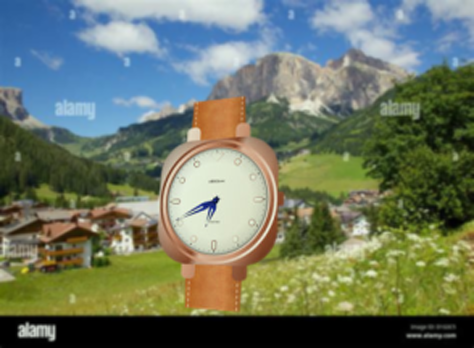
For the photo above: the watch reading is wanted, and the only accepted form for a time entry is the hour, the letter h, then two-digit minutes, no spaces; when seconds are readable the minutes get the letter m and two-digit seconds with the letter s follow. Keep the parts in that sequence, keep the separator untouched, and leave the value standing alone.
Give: 6h41
